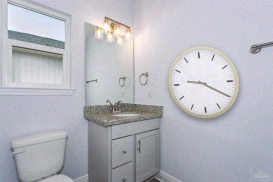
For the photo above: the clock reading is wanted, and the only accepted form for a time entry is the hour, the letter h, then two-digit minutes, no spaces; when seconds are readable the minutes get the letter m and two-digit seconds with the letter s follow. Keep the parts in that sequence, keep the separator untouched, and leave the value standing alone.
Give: 9h20
